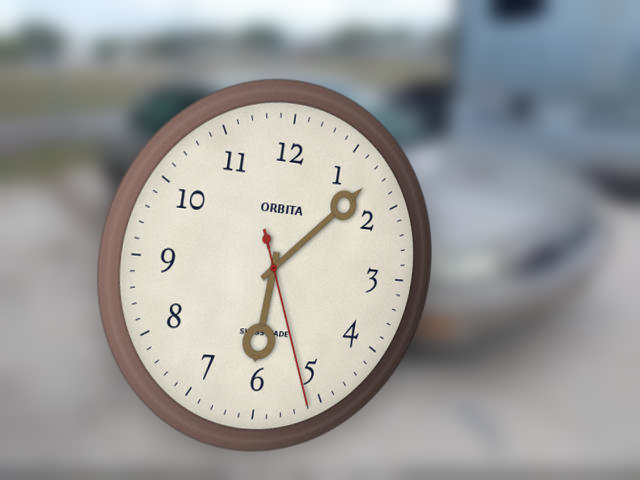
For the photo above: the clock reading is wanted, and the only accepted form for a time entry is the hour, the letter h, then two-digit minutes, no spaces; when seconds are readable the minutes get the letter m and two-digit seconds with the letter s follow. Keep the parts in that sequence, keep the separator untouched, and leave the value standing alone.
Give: 6h07m26s
